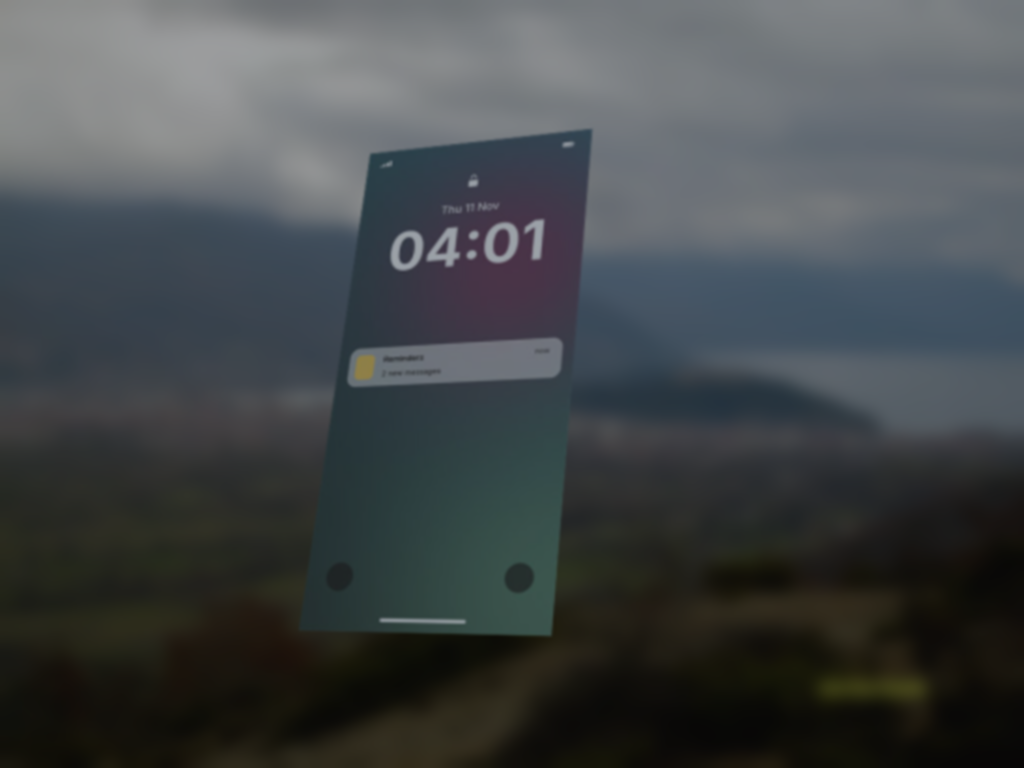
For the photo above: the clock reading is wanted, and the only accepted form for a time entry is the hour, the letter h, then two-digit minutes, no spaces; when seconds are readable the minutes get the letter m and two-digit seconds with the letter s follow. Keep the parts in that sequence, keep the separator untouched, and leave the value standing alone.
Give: 4h01
